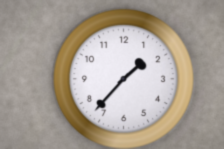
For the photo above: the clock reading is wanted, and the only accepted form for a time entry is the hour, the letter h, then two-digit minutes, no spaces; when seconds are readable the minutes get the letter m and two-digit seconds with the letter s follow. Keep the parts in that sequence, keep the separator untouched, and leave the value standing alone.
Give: 1h37
